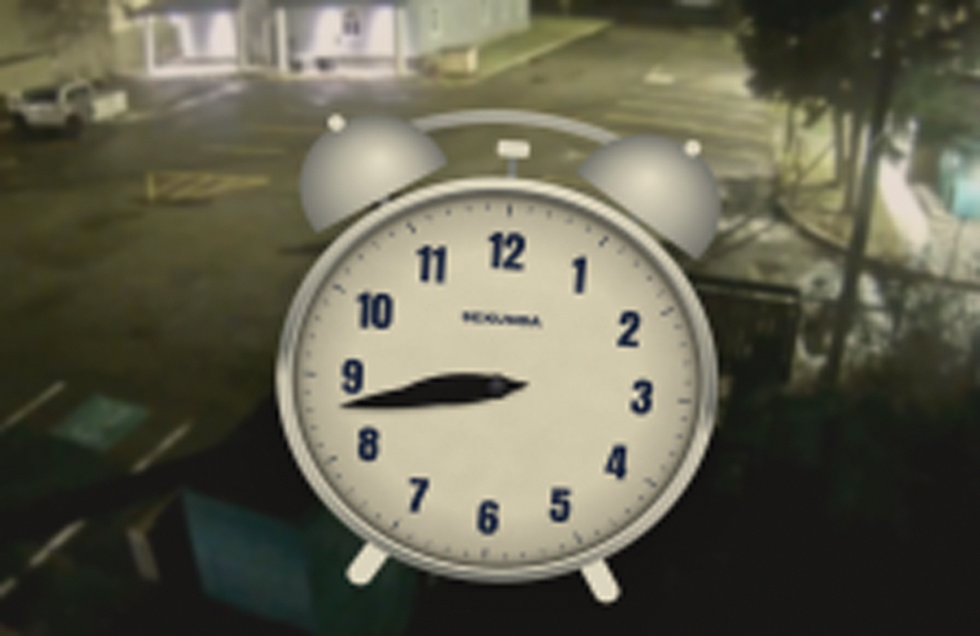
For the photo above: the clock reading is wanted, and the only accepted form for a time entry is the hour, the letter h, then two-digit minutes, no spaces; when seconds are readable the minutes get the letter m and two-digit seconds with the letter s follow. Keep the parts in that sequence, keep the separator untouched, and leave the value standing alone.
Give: 8h43
